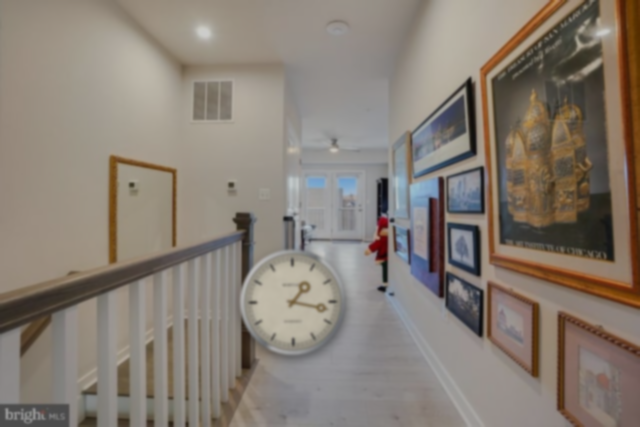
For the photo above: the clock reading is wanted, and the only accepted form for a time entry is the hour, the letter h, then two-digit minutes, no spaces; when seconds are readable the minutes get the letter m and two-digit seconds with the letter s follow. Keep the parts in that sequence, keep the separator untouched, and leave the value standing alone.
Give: 1h17
